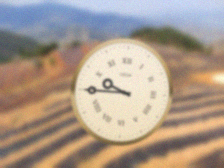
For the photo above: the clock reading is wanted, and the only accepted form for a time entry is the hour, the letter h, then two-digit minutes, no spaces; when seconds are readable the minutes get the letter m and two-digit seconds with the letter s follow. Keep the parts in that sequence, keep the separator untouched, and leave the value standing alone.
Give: 9h45
